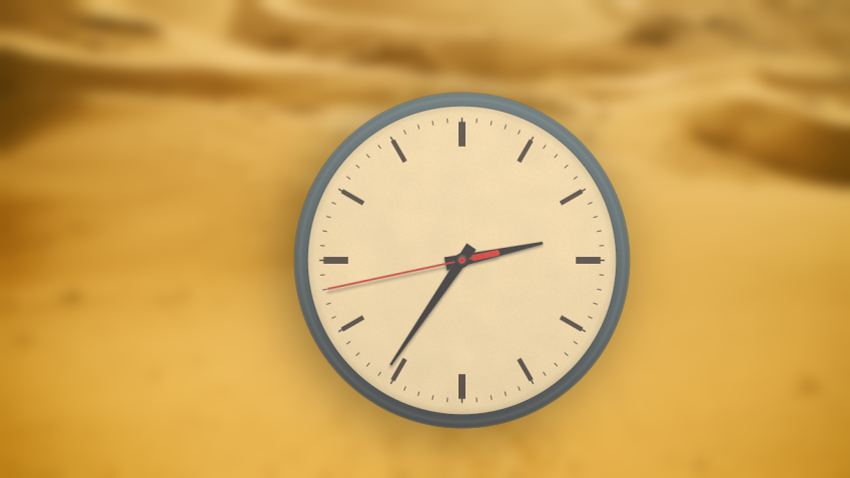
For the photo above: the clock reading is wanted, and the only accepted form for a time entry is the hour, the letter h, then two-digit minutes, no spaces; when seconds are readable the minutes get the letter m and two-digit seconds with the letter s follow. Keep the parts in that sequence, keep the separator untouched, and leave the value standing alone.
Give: 2h35m43s
